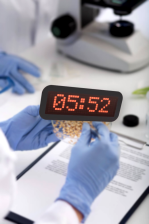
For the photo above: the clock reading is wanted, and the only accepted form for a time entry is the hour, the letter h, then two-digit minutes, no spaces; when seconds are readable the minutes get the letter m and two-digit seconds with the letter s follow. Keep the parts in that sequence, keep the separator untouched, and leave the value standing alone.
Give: 5h52
